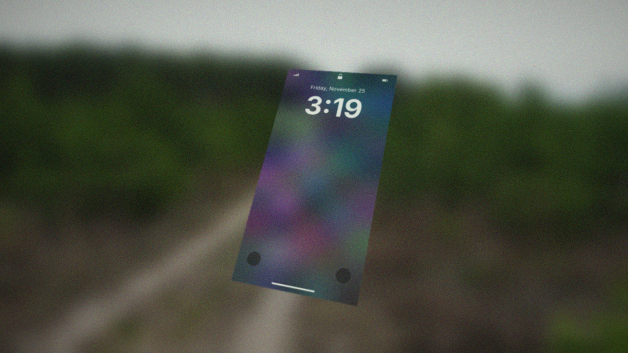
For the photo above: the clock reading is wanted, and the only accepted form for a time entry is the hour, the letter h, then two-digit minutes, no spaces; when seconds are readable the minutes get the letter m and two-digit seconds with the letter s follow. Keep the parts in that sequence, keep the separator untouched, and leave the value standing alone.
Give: 3h19
